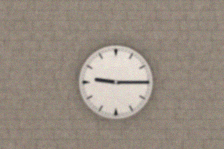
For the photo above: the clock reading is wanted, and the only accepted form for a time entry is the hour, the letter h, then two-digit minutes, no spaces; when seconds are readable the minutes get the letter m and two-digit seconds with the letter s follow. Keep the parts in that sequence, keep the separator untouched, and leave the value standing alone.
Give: 9h15
